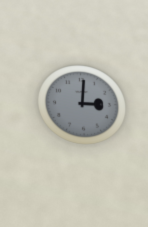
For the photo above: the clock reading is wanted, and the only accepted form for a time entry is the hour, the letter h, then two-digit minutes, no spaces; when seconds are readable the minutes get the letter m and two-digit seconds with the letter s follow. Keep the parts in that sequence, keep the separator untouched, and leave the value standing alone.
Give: 3h01
